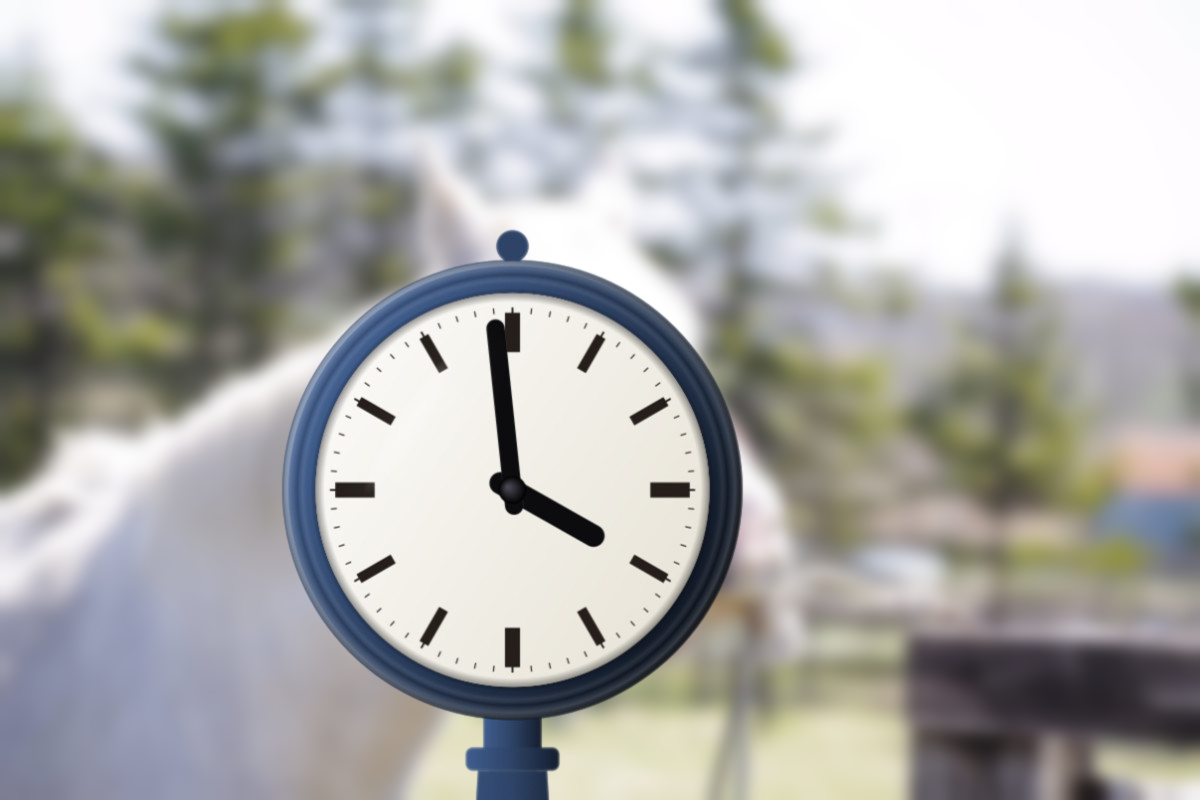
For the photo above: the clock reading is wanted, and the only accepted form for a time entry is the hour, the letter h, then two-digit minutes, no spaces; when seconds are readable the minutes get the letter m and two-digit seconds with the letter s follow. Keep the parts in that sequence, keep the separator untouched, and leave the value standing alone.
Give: 3h59
